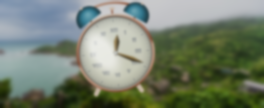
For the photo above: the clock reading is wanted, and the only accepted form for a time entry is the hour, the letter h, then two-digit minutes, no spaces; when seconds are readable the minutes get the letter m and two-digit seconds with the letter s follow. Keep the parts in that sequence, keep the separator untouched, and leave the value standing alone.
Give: 12h19
